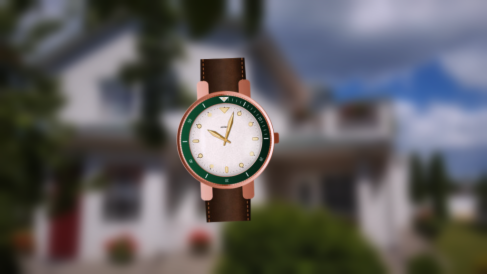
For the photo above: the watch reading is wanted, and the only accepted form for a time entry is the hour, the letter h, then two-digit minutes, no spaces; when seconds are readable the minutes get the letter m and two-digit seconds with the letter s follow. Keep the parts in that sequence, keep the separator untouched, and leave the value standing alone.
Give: 10h03
